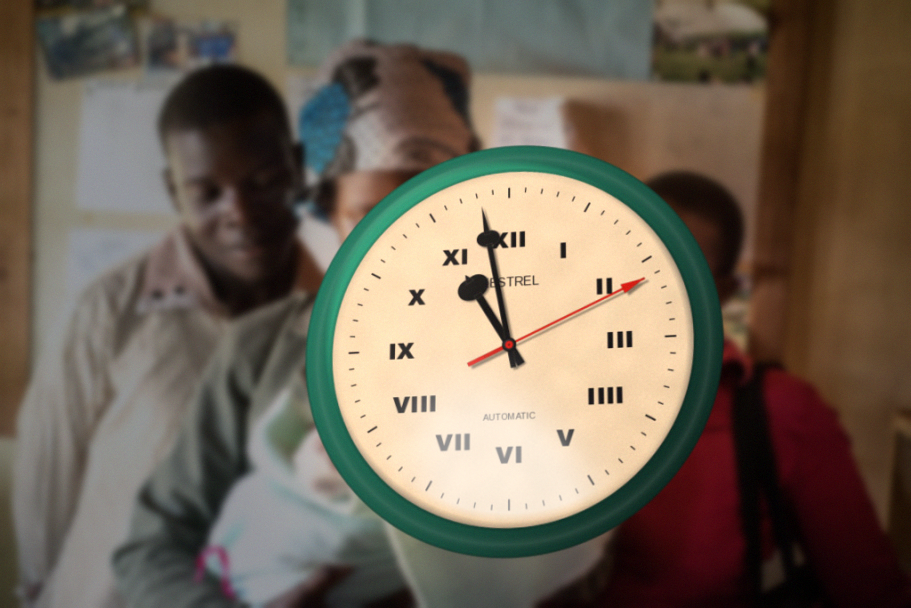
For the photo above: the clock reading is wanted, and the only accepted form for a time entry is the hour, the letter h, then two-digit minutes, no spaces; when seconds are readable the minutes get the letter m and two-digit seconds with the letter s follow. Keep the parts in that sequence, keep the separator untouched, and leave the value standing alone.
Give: 10h58m11s
